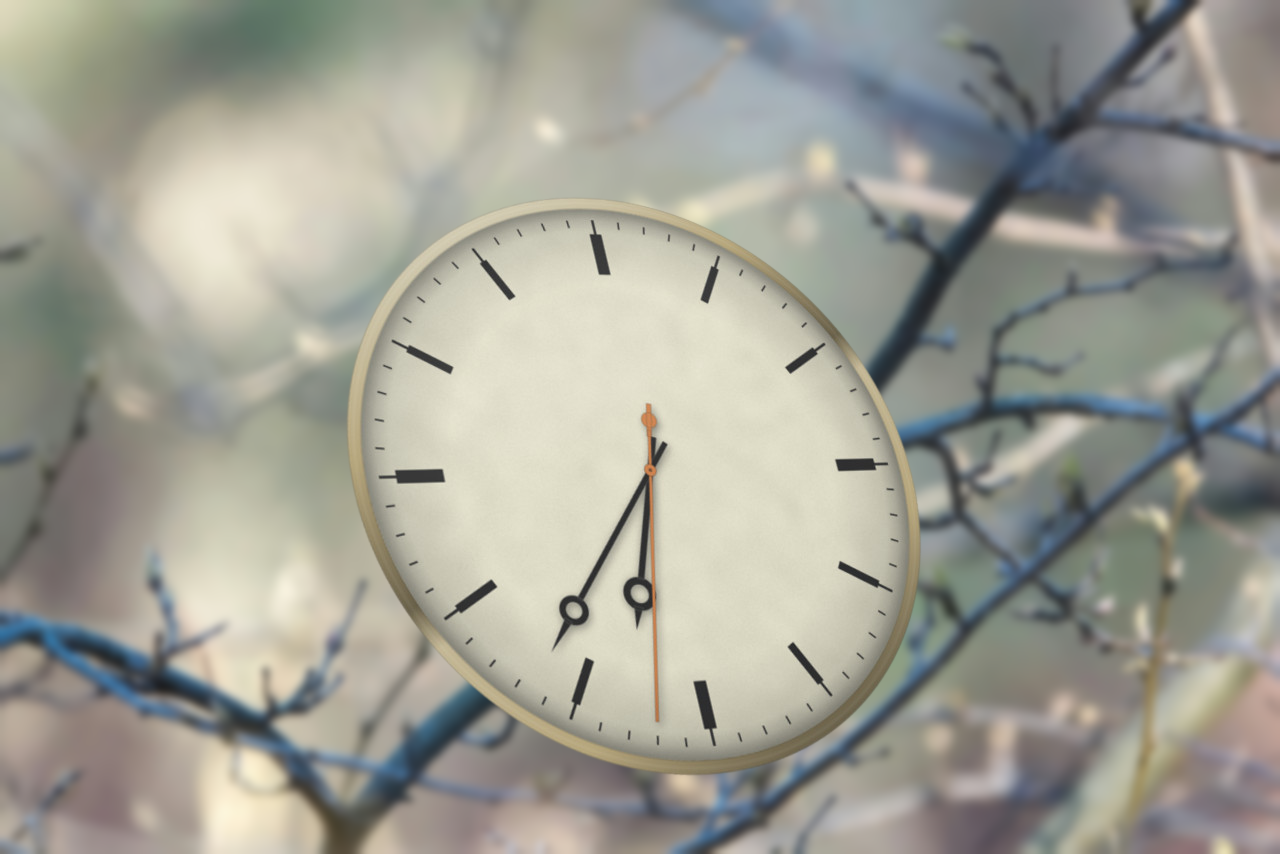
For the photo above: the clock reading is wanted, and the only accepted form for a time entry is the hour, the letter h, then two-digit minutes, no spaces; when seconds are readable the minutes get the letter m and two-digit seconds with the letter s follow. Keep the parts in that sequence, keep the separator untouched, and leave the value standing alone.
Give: 6h36m32s
